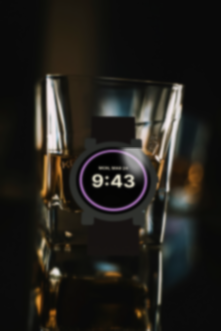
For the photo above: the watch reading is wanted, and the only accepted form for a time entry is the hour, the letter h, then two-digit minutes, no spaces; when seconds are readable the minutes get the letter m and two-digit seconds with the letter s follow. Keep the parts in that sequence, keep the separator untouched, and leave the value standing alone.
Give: 9h43
